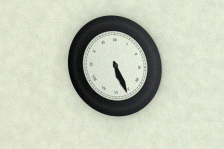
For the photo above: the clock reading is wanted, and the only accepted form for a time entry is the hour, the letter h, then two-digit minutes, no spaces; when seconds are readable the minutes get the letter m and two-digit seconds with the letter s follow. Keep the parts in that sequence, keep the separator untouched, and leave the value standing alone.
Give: 5h26
